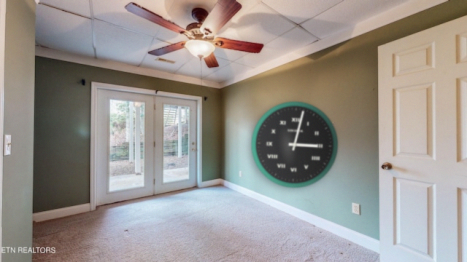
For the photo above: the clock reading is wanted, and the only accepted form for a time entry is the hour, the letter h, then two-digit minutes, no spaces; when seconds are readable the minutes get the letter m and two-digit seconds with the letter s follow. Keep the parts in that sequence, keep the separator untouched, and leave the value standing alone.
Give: 3h02
